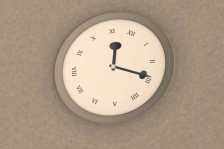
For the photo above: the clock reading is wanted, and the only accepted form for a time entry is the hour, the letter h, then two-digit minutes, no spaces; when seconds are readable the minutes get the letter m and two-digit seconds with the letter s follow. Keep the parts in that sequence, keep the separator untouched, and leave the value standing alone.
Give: 11h14
